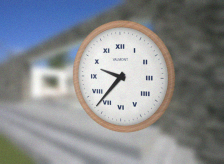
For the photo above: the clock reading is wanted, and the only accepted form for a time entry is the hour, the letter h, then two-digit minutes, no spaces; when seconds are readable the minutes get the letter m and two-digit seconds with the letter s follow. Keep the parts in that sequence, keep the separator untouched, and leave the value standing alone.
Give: 9h37
